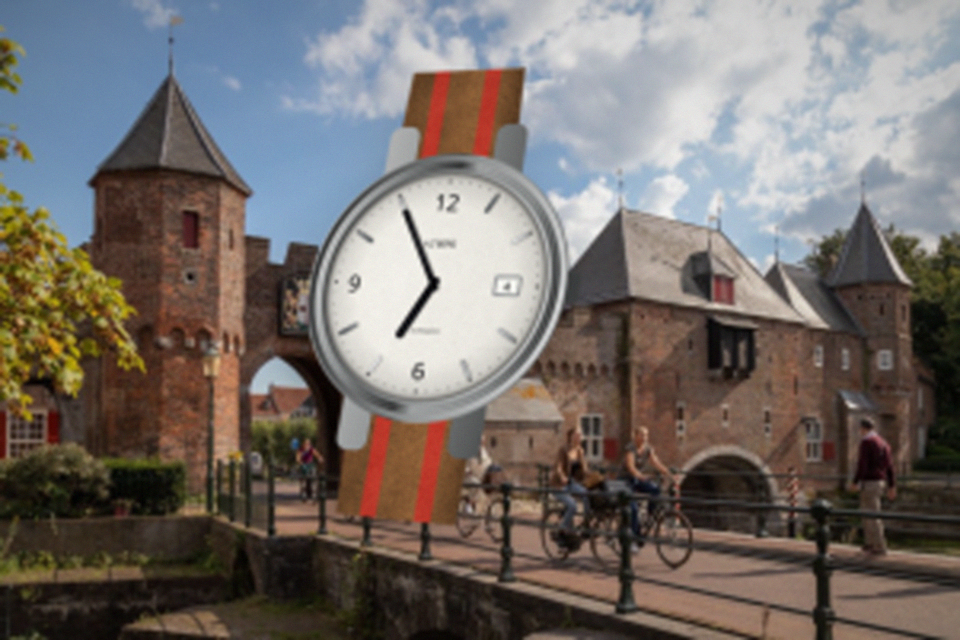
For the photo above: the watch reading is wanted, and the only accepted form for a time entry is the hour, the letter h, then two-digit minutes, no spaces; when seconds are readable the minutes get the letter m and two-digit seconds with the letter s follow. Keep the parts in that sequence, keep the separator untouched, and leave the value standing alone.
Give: 6h55
